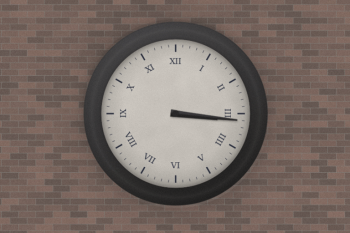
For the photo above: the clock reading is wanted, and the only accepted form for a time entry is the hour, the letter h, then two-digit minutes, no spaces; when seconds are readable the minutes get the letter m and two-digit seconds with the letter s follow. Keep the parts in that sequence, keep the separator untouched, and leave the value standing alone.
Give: 3h16
